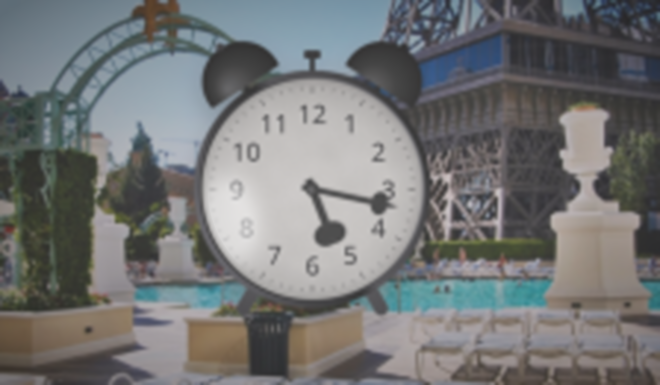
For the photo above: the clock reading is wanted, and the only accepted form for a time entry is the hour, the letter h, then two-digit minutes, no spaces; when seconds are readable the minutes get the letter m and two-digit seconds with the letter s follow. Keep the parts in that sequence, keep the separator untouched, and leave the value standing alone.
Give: 5h17
